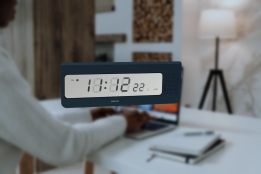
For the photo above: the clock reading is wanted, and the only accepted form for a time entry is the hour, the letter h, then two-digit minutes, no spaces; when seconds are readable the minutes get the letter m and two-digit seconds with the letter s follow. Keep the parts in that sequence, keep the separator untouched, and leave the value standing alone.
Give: 11h12m22s
